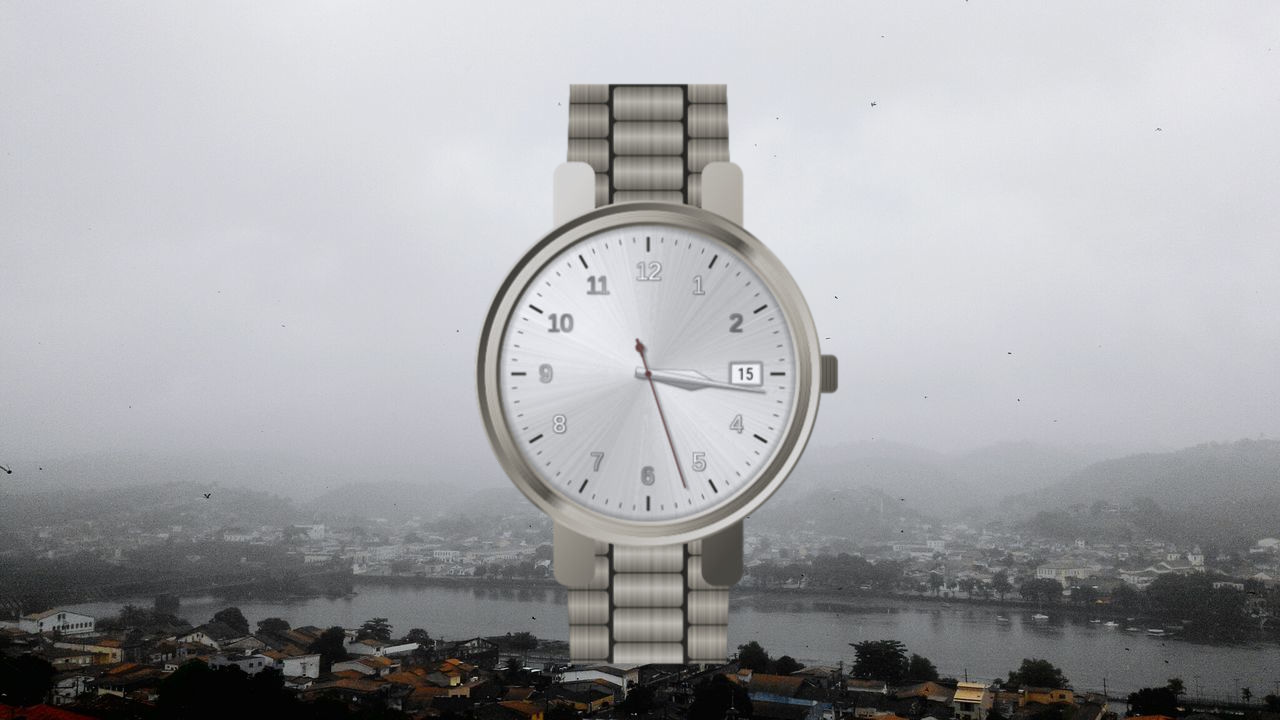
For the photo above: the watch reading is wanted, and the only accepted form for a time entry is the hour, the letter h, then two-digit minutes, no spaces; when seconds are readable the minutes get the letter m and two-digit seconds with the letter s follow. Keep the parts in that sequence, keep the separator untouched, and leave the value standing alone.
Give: 3h16m27s
